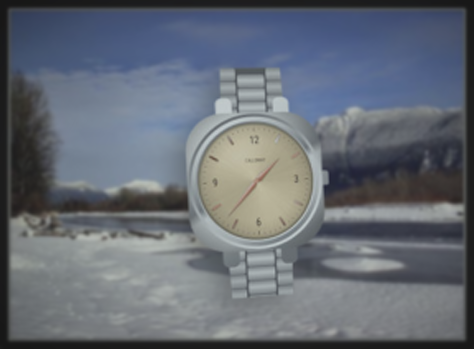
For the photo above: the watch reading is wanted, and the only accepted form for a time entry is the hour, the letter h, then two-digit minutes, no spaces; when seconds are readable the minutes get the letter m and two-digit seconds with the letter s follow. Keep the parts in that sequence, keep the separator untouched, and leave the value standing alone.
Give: 1h37
